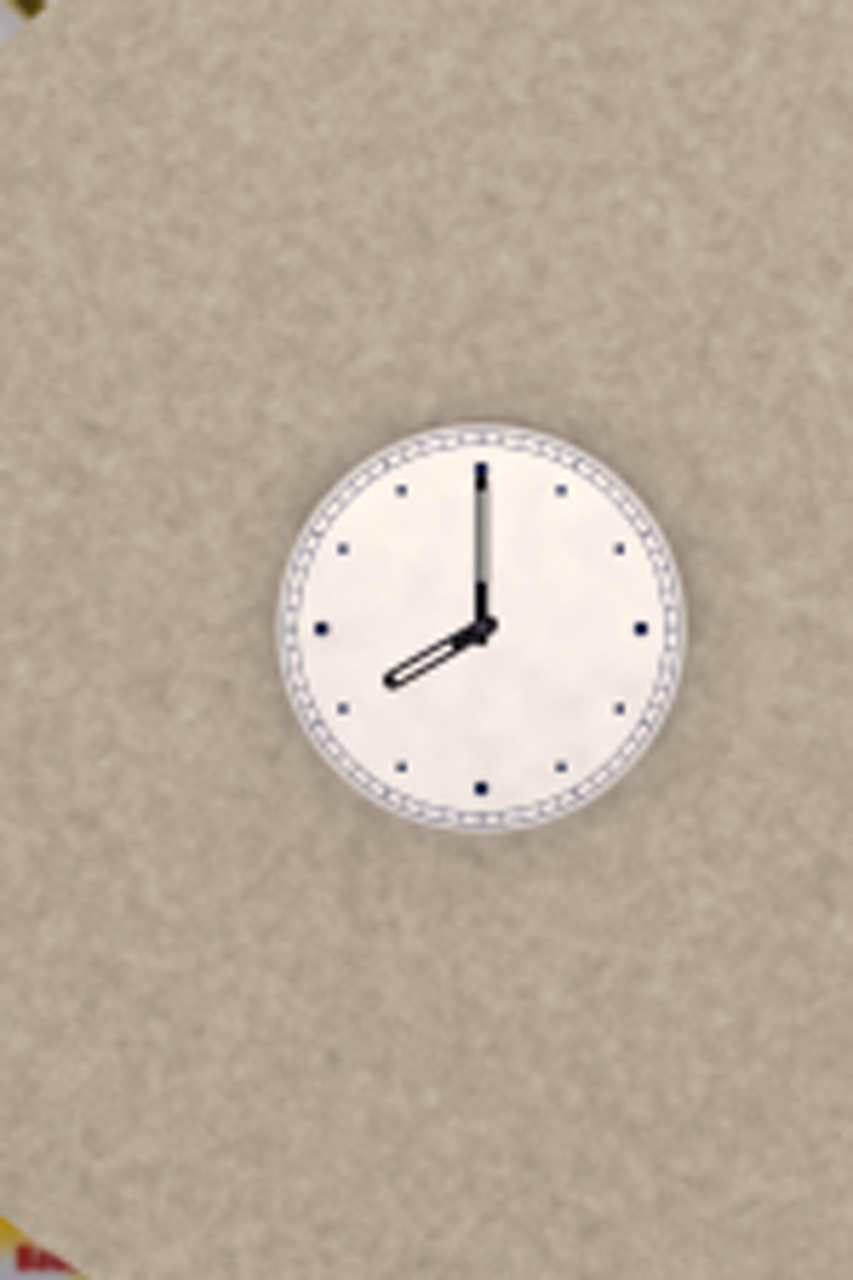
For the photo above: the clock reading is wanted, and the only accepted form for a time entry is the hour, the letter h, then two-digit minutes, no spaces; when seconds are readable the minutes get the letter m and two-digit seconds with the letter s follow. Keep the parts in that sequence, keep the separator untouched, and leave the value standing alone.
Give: 8h00
